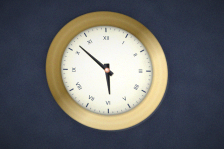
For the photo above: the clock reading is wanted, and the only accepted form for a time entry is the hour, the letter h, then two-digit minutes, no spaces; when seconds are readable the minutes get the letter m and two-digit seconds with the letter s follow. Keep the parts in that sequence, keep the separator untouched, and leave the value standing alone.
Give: 5h52
